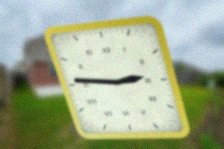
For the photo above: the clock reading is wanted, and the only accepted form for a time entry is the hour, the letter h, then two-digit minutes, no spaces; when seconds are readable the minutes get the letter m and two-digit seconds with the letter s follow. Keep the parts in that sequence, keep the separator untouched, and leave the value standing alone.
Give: 2h46
